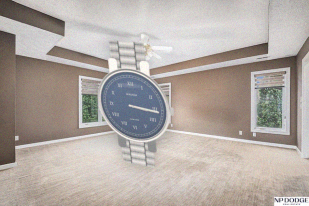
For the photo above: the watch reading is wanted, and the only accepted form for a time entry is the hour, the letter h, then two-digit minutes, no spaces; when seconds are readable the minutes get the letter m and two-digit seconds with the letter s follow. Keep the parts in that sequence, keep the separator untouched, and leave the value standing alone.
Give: 3h16
